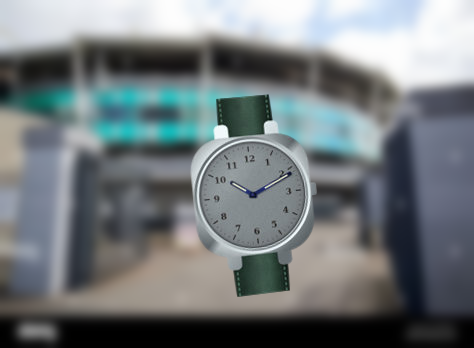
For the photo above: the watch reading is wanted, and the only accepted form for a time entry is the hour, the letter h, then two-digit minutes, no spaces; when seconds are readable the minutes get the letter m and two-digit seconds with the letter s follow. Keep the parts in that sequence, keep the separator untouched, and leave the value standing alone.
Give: 10h11
